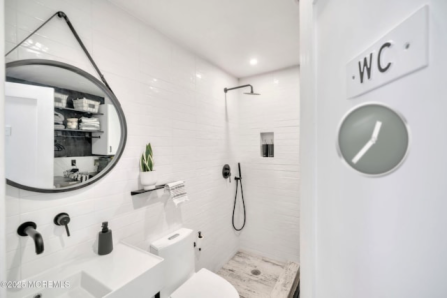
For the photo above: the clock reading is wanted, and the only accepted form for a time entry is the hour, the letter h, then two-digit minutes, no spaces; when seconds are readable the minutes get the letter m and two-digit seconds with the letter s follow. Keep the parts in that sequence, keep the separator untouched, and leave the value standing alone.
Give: 12h37
